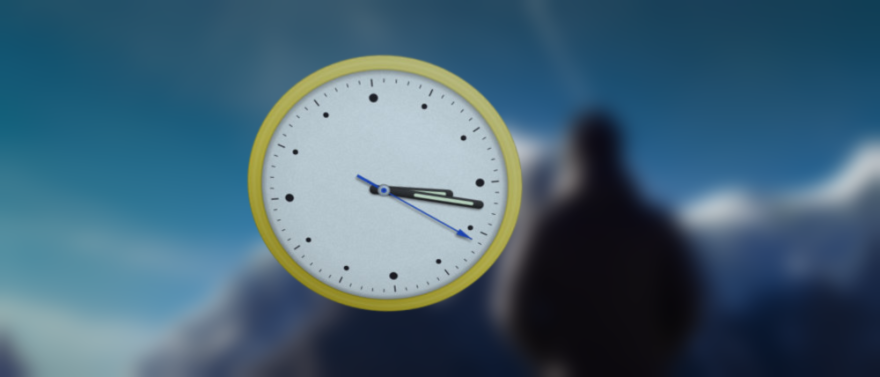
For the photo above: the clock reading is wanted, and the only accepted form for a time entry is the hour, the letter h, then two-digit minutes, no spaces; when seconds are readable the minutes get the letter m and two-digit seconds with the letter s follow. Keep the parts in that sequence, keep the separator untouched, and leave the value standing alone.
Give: 3h17m21s
